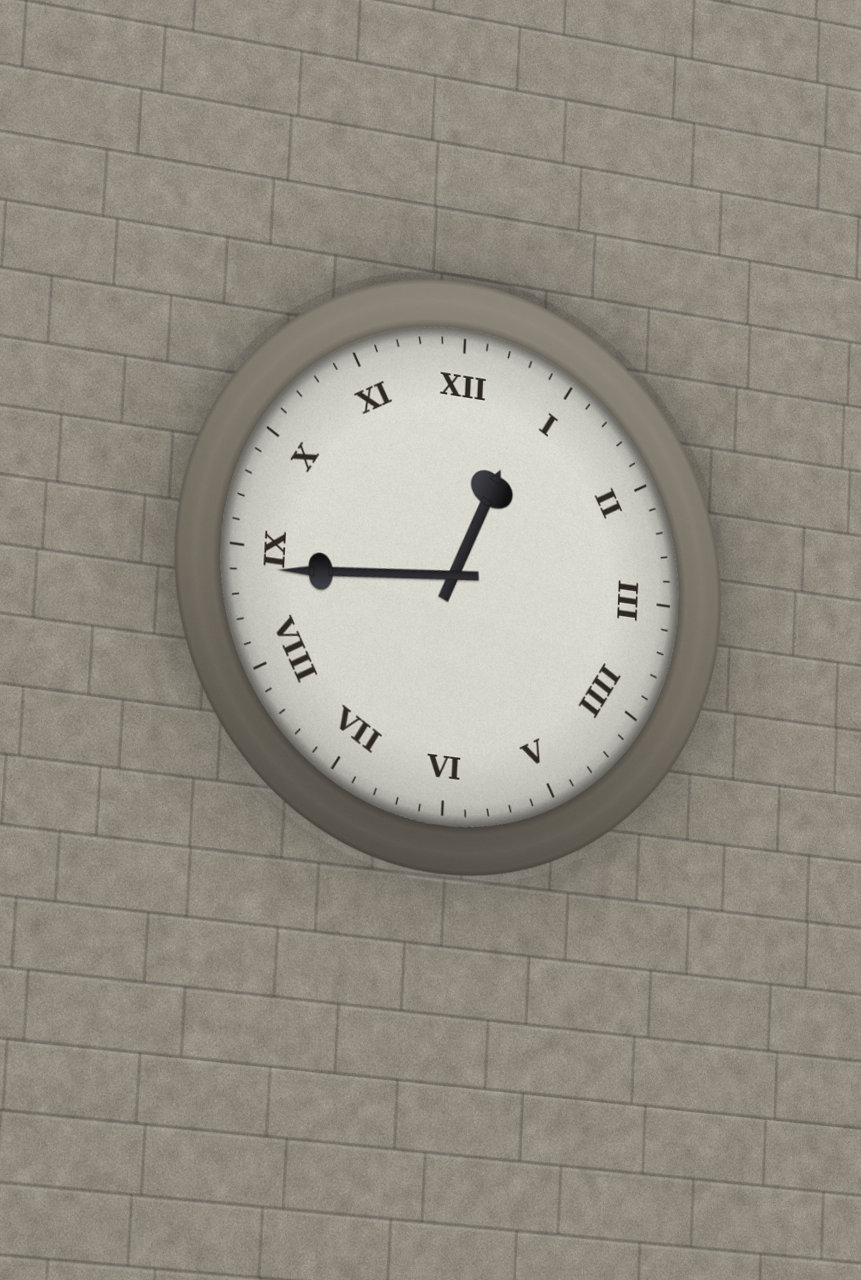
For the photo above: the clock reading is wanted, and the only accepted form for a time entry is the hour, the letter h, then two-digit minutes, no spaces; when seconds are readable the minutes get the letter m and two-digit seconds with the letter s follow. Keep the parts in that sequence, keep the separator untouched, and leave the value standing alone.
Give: 12h44
